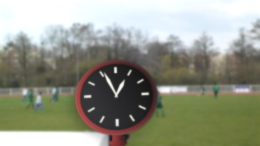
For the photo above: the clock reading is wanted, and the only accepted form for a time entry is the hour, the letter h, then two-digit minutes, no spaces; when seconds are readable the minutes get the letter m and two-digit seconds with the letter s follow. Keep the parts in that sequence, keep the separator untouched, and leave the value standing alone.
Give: 12h56
